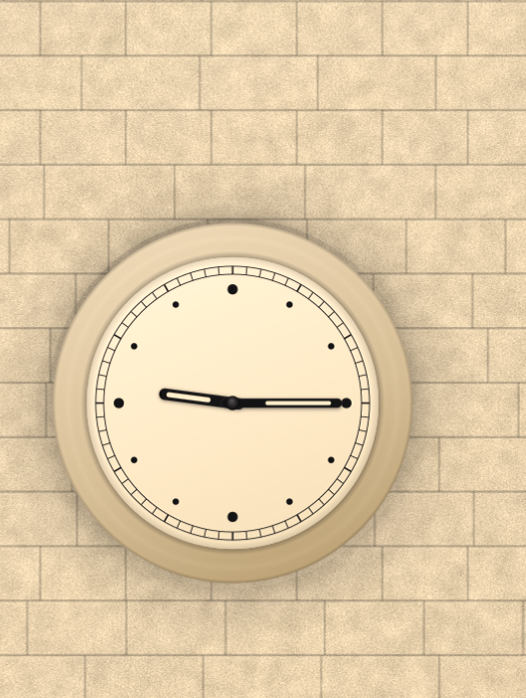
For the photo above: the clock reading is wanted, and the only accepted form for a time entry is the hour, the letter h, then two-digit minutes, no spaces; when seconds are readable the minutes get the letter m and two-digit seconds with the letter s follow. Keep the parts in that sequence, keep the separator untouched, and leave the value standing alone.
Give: 9h15
